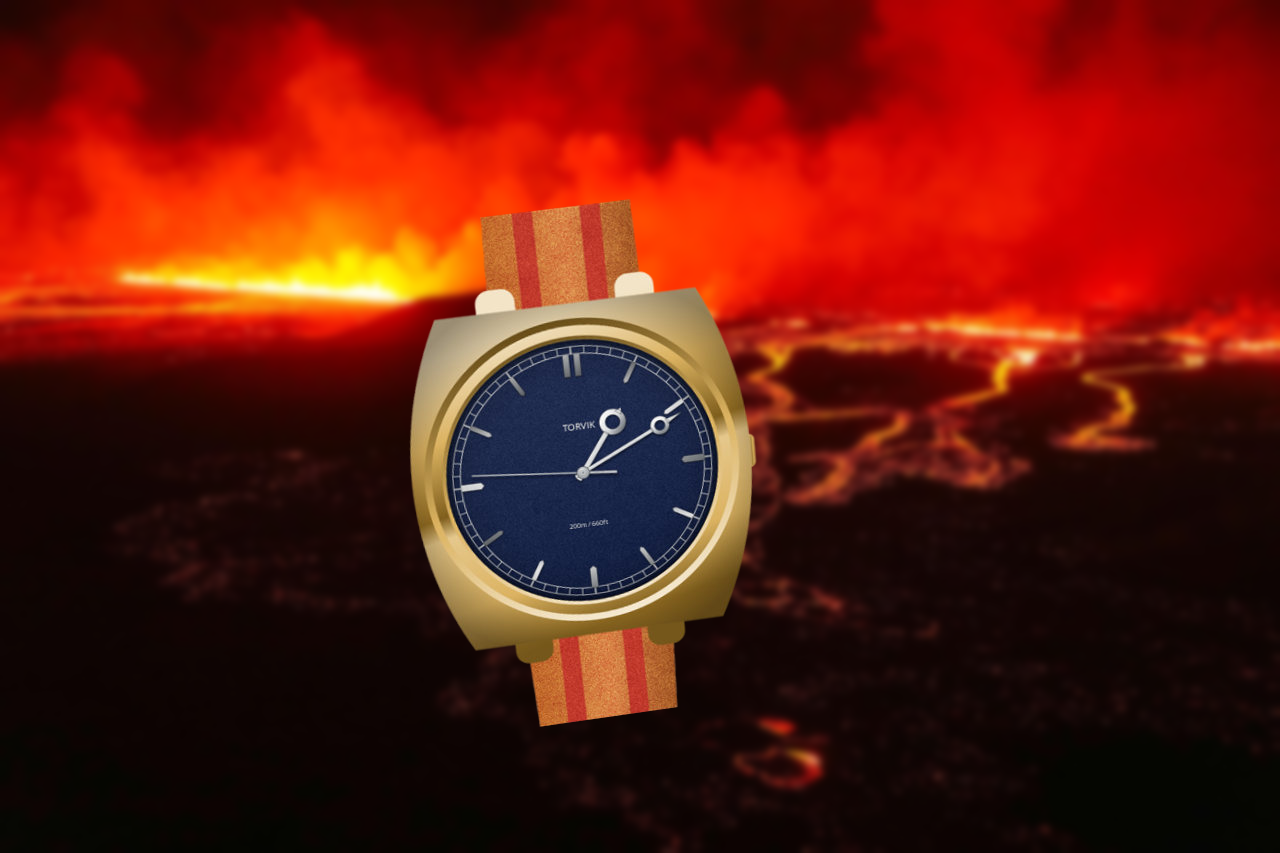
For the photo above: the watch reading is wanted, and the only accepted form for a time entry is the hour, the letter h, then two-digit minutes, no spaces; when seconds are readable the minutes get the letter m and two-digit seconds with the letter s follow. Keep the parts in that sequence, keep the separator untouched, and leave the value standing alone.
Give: 1h10m46s
